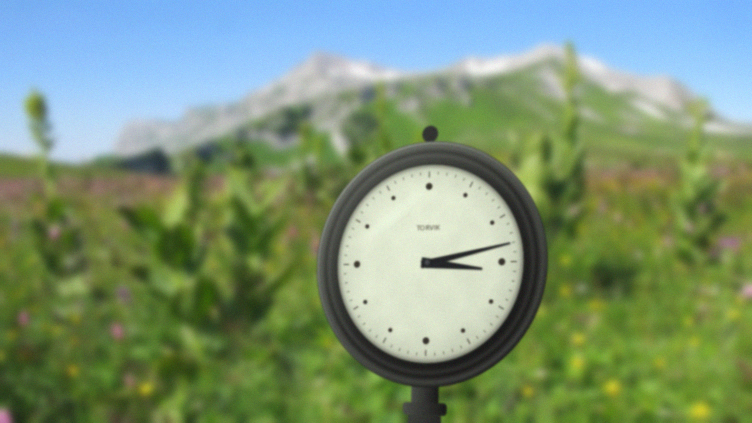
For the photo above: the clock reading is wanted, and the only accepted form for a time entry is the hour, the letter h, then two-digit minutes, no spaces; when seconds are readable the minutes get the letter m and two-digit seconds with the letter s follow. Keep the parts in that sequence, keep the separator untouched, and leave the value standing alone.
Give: 3h13
